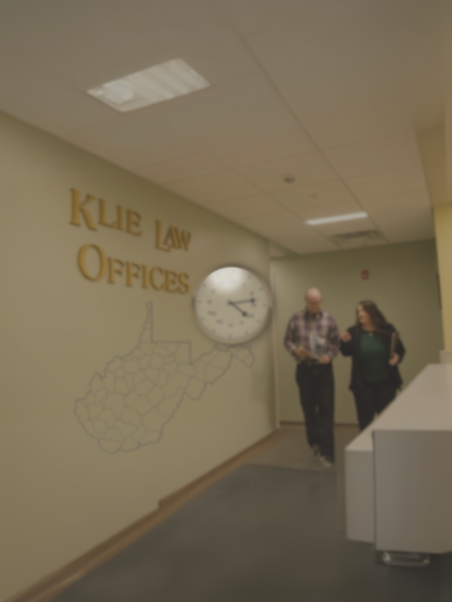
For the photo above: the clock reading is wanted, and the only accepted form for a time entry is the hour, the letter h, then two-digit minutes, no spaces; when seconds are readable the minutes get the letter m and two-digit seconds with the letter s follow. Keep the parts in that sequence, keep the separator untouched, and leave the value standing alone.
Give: 4h13
